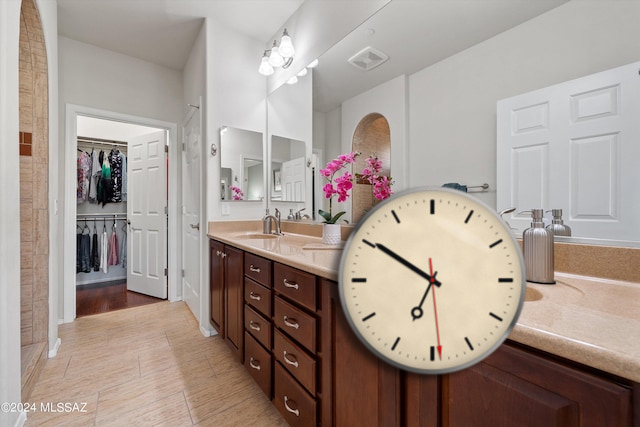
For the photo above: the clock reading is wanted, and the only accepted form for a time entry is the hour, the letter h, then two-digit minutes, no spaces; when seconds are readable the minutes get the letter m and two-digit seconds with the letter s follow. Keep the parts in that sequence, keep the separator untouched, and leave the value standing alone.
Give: 6h50m29s
